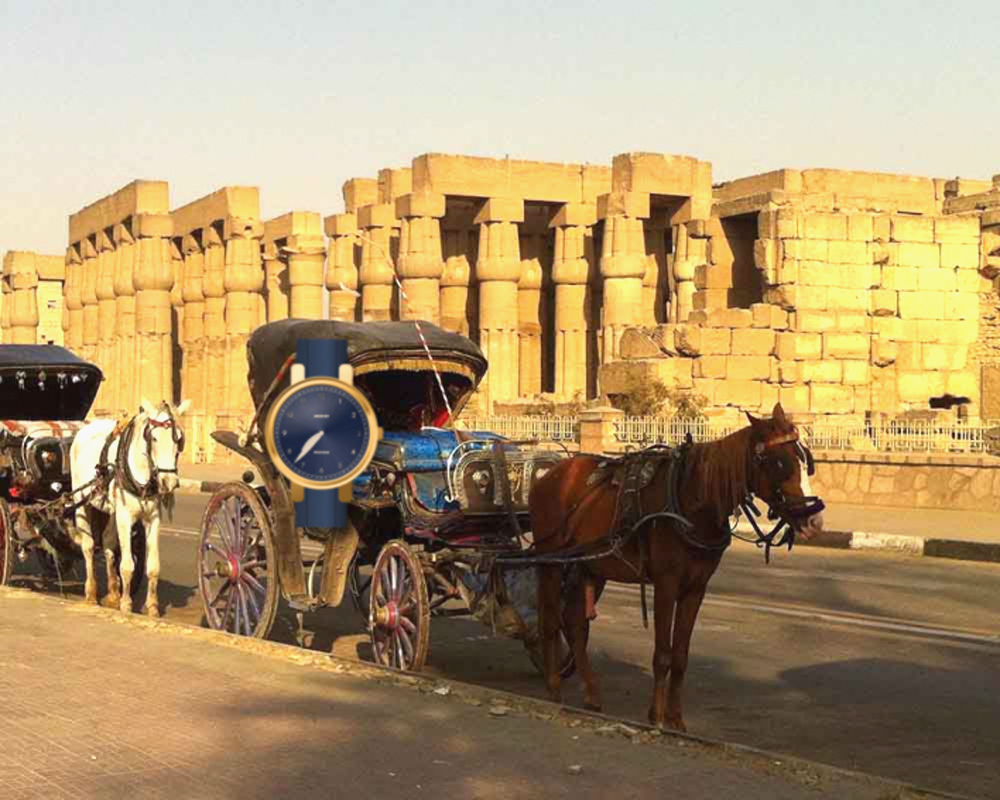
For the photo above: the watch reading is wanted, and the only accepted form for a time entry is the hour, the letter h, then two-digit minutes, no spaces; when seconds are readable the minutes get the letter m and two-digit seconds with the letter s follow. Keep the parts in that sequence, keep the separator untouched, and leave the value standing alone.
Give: 7h37
